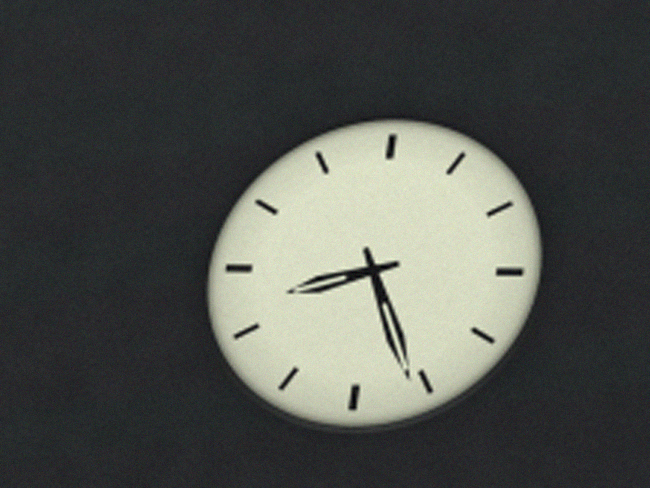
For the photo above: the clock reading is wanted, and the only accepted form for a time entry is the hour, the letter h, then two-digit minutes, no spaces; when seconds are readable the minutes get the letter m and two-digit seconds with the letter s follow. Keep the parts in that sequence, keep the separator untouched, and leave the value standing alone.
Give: 8h26
